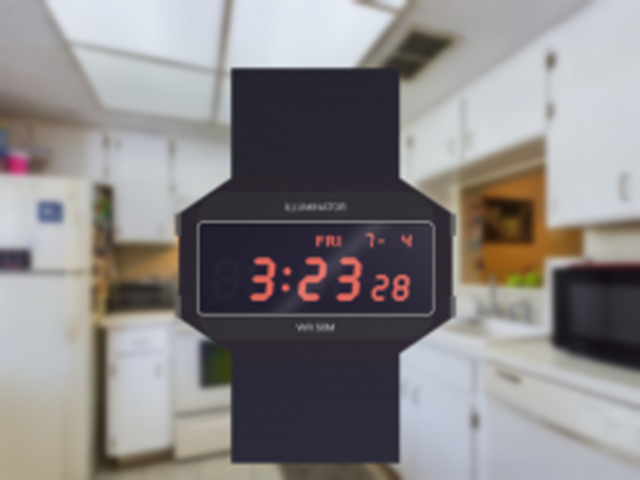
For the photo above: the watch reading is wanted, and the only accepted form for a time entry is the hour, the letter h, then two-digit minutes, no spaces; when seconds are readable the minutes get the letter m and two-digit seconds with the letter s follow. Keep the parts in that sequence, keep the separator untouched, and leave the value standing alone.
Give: 3h23m28s
